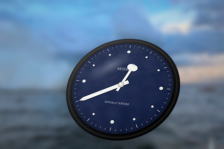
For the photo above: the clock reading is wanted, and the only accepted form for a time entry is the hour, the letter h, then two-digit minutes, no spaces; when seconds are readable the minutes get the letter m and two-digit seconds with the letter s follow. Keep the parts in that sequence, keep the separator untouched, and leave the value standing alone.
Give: 12h40
